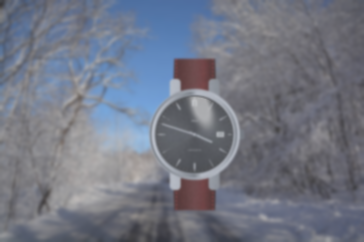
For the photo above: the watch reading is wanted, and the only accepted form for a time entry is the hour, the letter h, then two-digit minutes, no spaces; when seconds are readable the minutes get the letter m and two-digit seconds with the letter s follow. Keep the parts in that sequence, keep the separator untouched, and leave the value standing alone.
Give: 3h48
